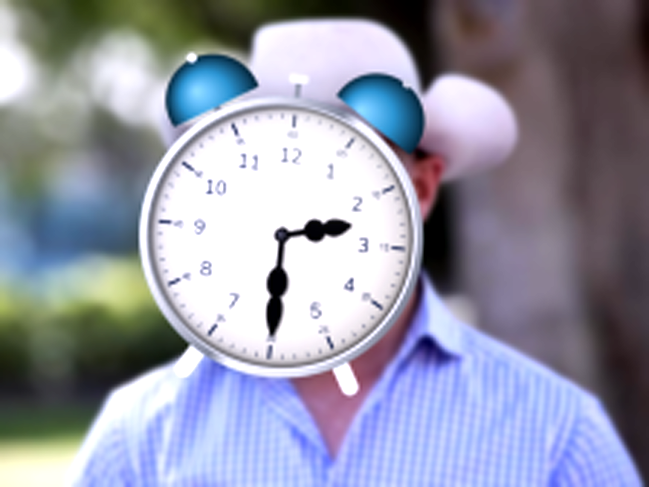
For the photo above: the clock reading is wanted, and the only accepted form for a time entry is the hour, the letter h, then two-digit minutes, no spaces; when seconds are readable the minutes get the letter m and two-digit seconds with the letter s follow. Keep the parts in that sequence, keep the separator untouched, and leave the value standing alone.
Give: 2h30
